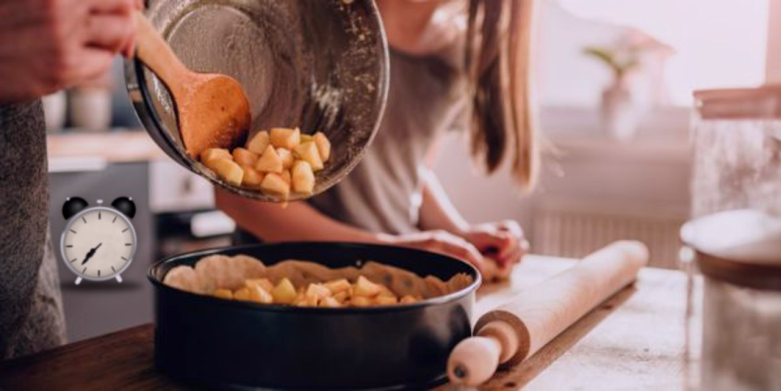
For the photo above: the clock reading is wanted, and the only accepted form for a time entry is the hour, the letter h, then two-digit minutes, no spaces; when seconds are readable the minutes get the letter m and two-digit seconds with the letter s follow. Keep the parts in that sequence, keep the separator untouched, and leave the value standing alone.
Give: 7h37
